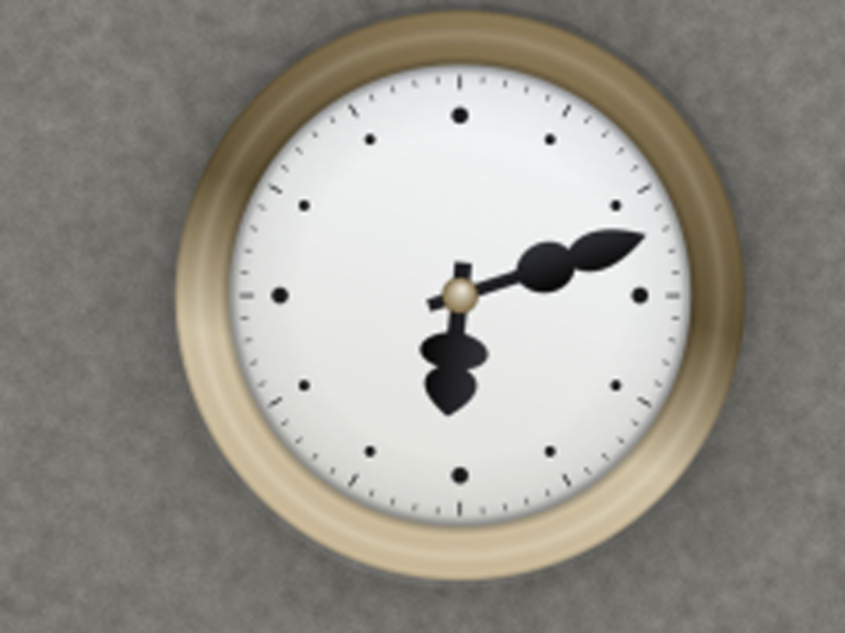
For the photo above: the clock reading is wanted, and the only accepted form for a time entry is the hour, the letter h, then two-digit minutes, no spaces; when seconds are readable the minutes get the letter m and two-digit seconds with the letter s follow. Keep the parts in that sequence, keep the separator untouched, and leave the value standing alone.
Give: 6h12
